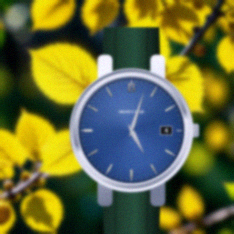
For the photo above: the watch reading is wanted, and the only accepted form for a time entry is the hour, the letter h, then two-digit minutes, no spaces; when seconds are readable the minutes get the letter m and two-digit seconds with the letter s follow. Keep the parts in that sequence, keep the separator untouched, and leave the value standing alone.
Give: 5h03
